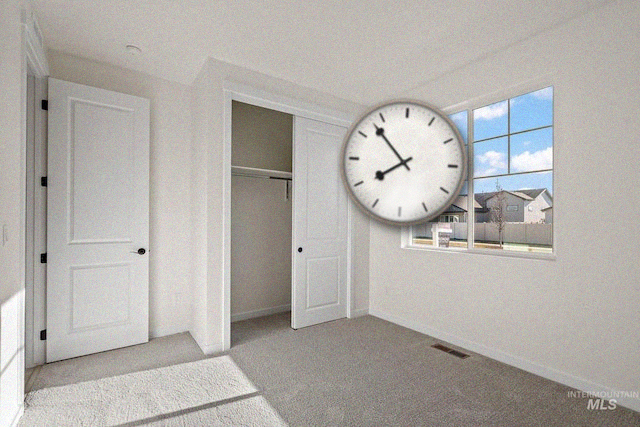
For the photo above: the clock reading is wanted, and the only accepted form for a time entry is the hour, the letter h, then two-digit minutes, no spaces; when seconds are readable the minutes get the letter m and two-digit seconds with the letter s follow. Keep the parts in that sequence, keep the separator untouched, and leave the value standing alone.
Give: 7h53
